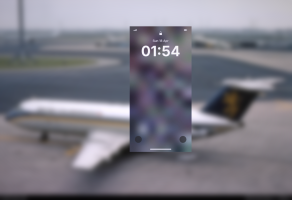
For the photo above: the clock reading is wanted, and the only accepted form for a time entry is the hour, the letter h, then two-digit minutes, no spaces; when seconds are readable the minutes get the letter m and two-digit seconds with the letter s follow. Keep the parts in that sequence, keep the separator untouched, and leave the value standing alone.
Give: 1h54
